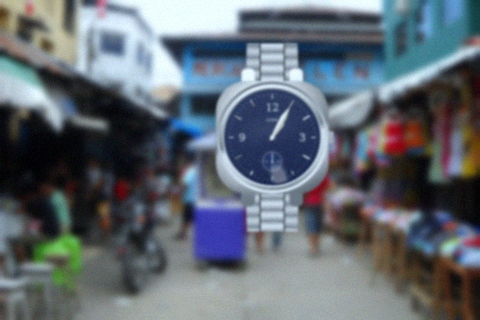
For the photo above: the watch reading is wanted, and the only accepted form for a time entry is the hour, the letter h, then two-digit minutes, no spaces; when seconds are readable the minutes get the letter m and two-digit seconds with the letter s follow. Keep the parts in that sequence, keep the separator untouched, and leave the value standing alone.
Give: 1h05
